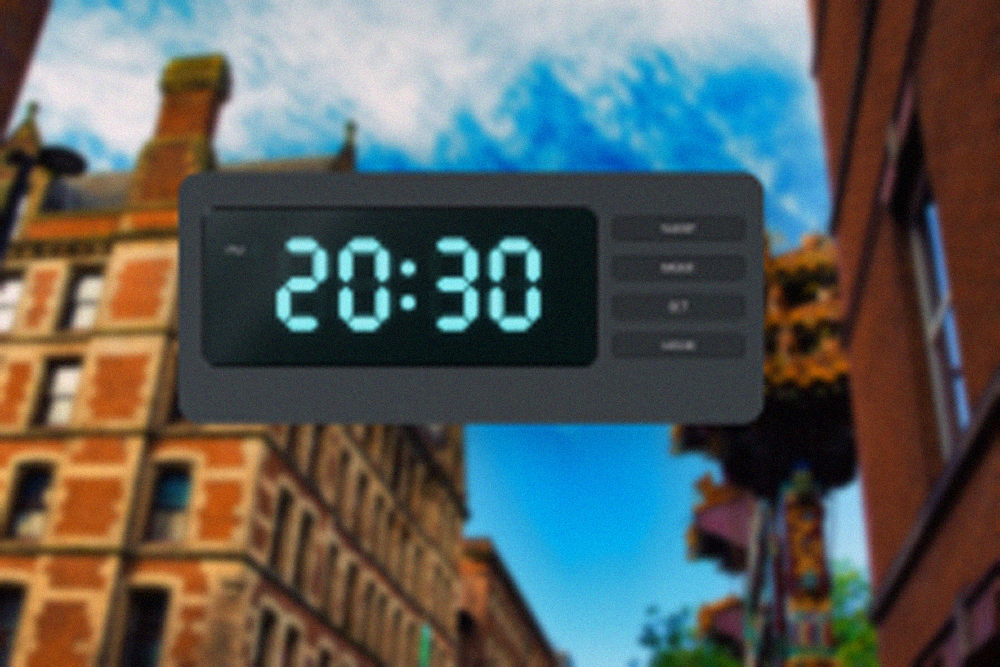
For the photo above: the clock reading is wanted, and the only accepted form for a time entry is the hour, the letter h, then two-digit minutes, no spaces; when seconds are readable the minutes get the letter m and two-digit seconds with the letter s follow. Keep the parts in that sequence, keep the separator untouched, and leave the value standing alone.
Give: 20h30
